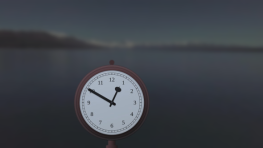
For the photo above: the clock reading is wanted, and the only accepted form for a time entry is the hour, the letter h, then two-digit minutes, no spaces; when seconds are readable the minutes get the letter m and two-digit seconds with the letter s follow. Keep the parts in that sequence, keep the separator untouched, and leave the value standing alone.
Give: 12h50
